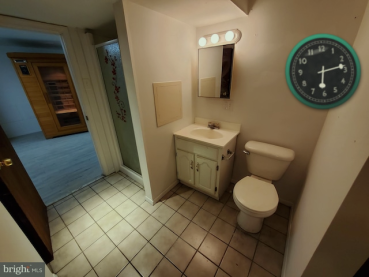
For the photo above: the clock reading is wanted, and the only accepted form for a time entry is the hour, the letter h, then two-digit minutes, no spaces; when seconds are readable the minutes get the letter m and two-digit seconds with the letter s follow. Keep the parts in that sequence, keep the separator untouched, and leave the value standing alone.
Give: 6h13
